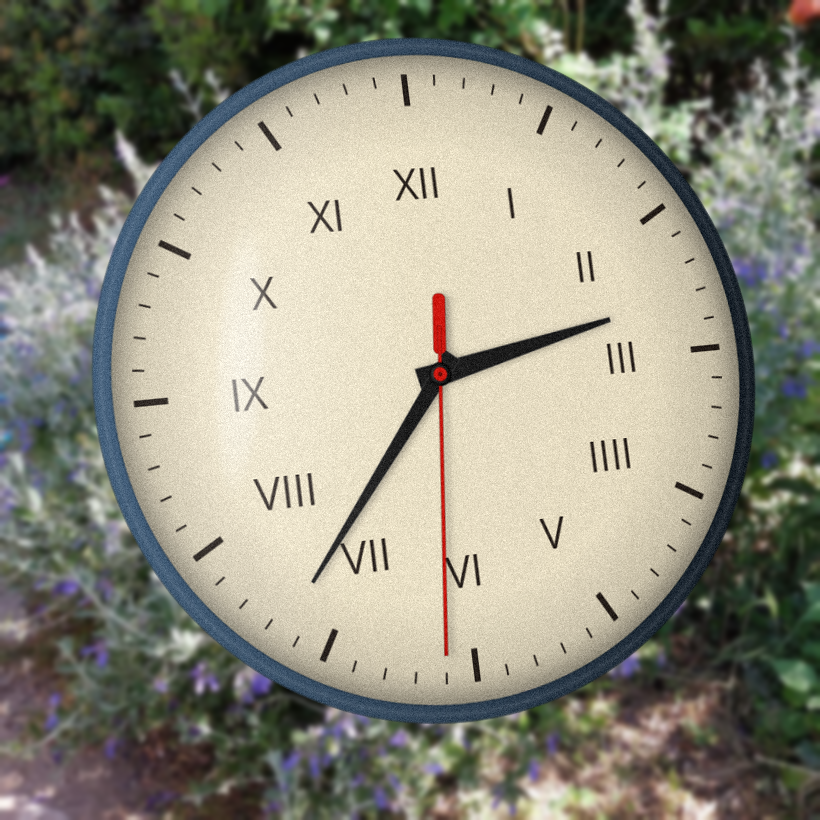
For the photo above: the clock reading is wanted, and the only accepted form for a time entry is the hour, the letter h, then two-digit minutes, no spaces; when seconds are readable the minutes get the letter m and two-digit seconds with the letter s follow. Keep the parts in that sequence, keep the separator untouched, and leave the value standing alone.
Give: 2h36m31s
